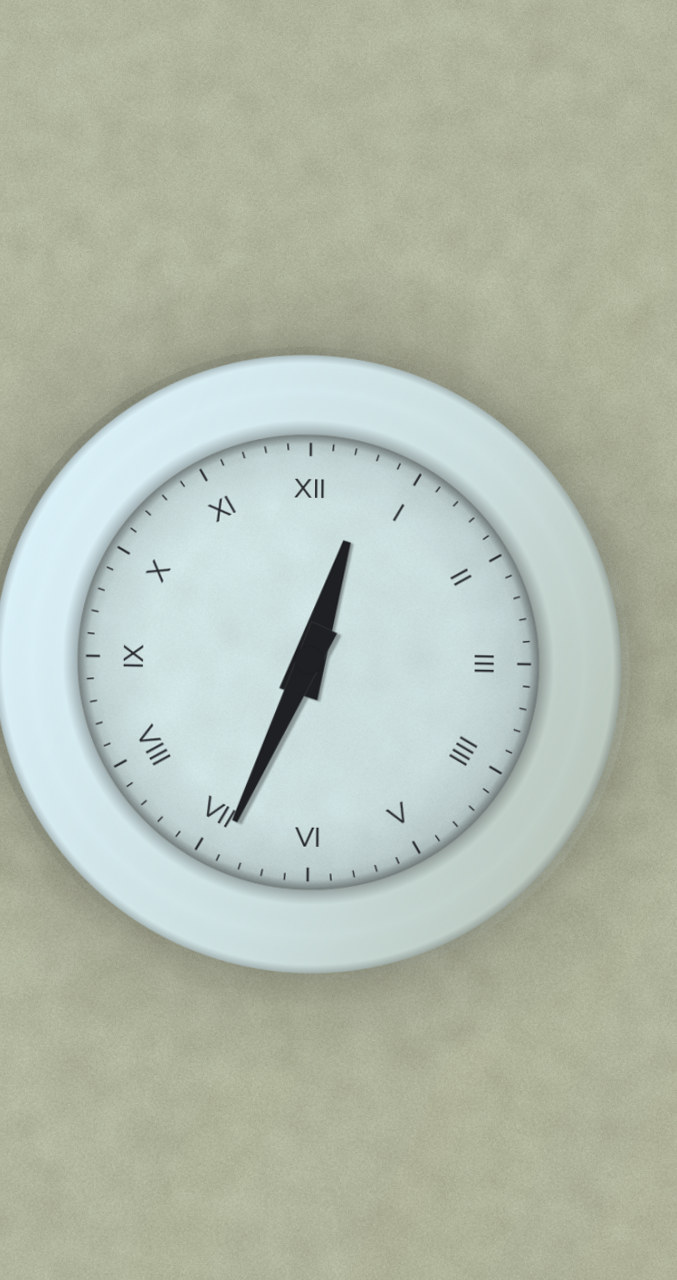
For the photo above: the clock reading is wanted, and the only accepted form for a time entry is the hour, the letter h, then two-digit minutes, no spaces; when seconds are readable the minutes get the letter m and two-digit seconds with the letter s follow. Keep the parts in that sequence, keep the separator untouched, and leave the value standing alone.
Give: 12h34
